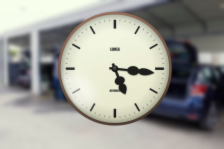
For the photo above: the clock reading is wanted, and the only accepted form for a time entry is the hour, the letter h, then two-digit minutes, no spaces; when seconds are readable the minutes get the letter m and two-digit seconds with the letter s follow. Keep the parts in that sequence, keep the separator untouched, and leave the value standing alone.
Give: 5h16
